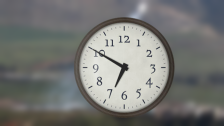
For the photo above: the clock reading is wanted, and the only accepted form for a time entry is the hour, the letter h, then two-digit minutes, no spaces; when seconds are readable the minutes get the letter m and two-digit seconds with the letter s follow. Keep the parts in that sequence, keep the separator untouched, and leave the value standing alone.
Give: 6h50
